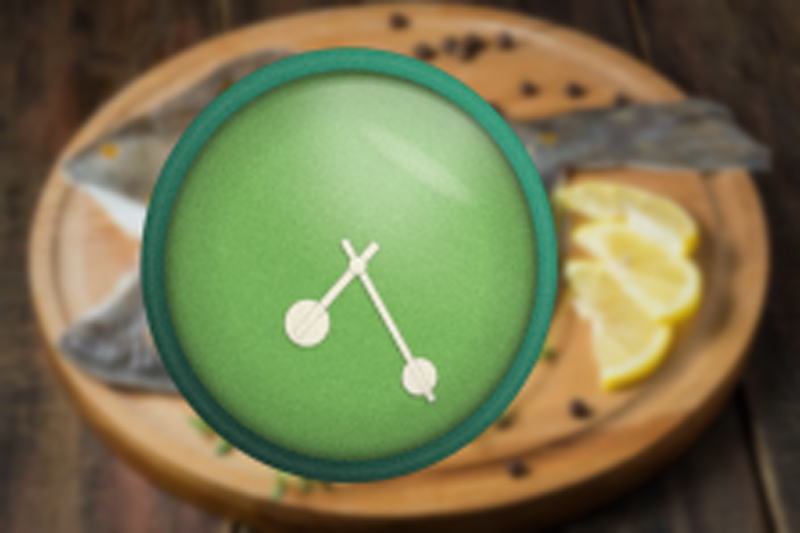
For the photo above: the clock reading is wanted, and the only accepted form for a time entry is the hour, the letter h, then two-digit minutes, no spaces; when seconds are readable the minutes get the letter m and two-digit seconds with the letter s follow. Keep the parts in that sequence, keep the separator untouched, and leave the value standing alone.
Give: 7h25
